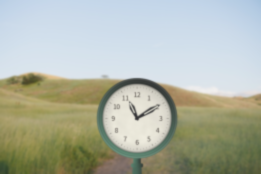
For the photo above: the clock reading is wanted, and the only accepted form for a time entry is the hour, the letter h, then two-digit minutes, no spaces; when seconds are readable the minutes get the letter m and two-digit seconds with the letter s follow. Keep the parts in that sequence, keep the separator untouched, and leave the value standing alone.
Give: 11h10
